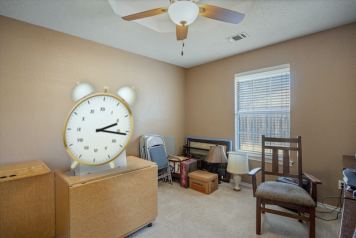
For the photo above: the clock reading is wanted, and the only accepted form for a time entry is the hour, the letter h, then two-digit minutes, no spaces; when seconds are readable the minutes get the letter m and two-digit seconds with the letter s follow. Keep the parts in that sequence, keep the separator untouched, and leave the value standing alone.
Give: 2h16
